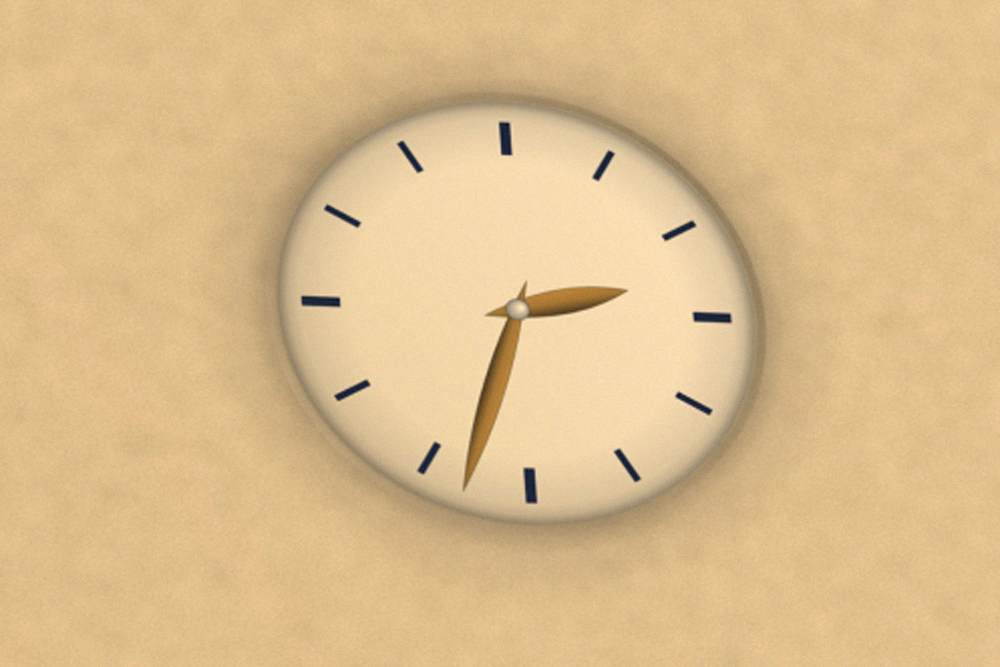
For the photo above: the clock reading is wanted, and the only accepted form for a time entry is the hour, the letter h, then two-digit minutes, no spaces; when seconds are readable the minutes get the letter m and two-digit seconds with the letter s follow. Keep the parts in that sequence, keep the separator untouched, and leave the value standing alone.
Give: 2h33
